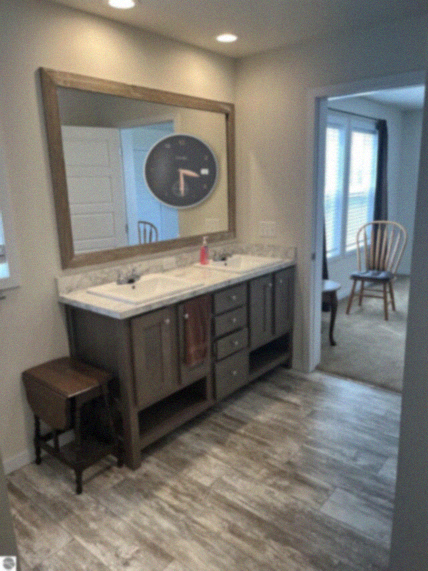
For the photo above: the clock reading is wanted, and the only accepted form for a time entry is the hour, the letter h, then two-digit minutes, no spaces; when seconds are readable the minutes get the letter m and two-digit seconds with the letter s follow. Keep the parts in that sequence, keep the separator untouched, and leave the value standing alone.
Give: 3h29
